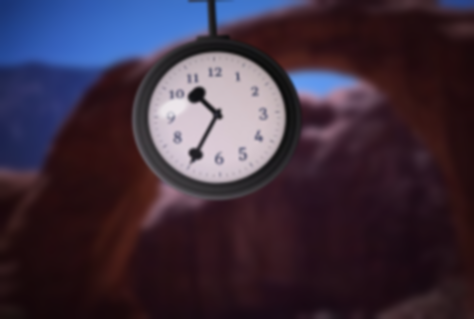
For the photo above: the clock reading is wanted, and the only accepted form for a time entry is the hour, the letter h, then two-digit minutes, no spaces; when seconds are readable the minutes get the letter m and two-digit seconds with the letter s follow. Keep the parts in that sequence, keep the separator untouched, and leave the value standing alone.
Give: 10h35
